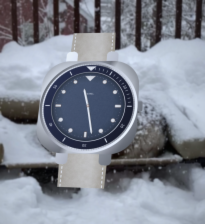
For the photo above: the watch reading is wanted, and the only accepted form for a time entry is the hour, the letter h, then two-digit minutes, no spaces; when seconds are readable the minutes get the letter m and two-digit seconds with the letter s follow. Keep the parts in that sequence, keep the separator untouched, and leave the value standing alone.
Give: 11h28
